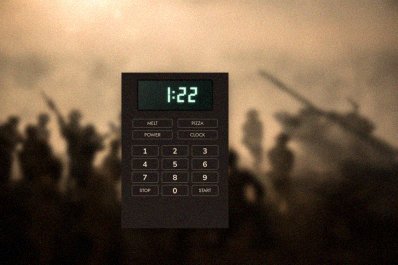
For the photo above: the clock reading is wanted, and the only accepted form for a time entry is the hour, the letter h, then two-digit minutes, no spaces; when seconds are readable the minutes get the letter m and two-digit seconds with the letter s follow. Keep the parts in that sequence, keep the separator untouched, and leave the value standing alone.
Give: 1h22
